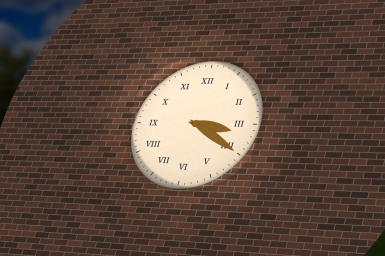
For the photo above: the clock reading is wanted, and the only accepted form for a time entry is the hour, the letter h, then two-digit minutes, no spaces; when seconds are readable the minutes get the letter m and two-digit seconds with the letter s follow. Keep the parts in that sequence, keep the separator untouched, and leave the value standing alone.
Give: 3h20
